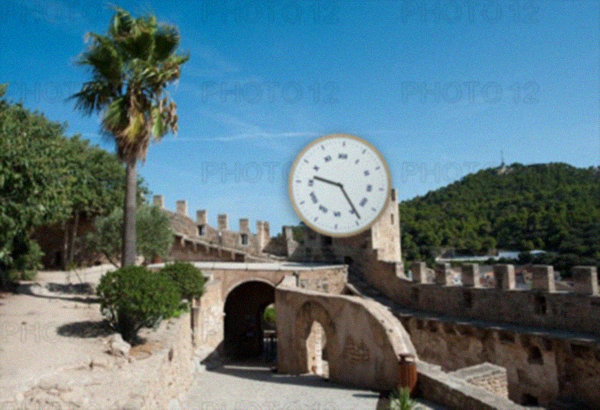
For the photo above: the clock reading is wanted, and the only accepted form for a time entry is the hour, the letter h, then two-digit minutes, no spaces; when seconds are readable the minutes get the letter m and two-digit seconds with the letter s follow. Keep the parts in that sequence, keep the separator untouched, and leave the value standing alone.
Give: 9h24
